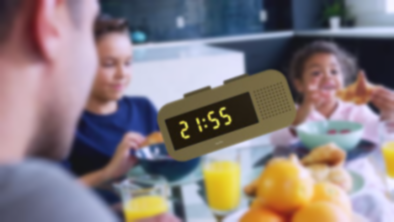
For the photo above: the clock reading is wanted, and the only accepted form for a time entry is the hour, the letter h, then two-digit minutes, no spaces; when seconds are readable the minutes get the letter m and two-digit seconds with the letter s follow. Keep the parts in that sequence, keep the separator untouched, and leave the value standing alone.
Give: 21h55
